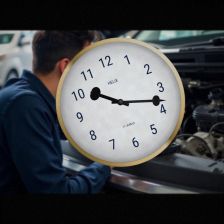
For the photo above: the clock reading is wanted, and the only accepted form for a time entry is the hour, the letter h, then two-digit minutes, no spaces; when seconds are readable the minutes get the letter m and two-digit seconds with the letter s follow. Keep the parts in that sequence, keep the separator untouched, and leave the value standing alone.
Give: 10h18
